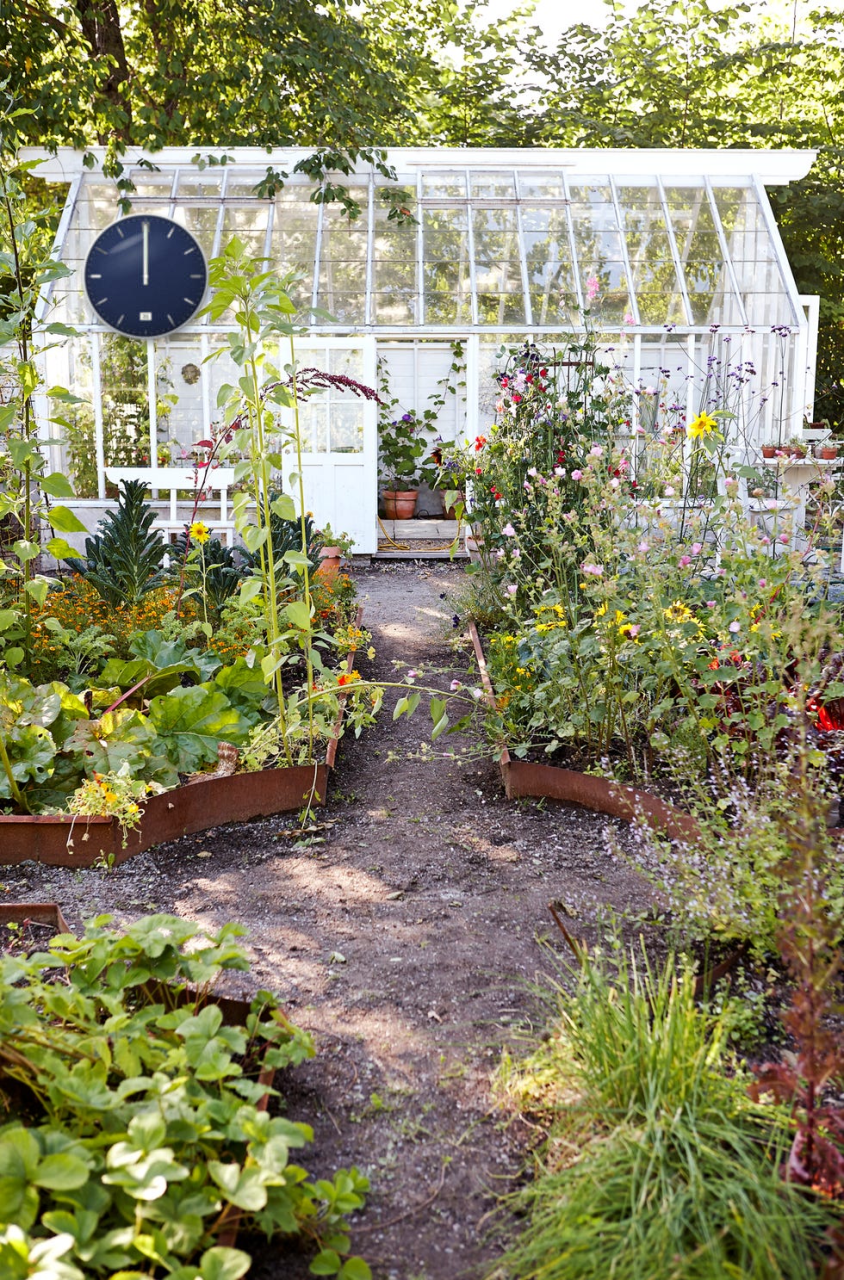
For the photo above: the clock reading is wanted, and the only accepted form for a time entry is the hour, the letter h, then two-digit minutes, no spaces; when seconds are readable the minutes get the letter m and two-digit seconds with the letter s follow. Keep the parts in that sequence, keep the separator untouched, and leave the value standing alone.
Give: 12h00
